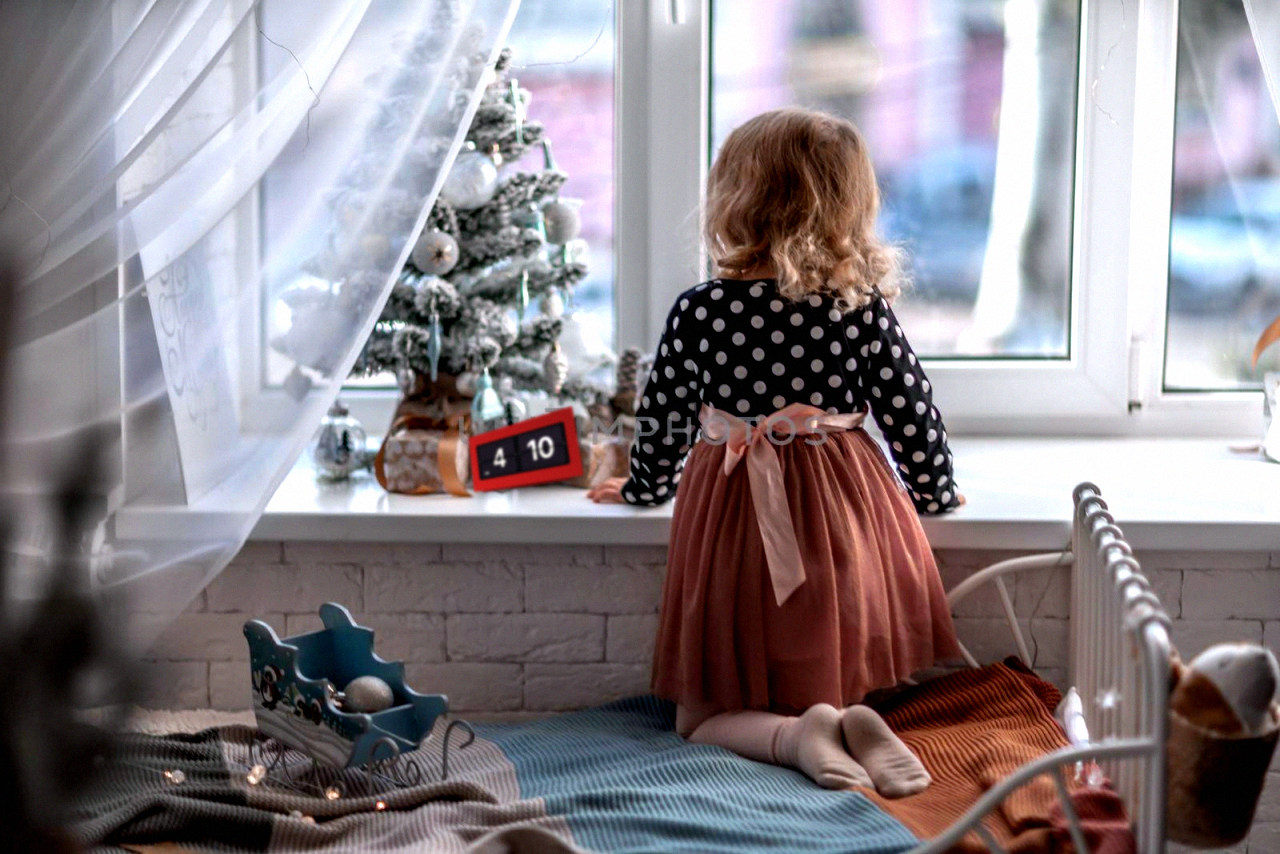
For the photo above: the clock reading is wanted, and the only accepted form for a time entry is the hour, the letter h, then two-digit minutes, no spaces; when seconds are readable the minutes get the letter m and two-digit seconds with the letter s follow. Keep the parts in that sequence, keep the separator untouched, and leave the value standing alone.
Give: 4h10
